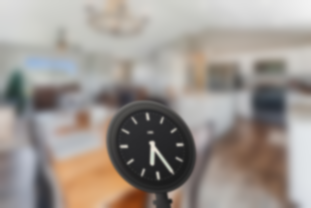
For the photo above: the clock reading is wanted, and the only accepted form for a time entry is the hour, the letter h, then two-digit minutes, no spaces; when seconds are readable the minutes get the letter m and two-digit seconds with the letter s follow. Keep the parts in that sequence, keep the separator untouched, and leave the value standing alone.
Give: 6h25
